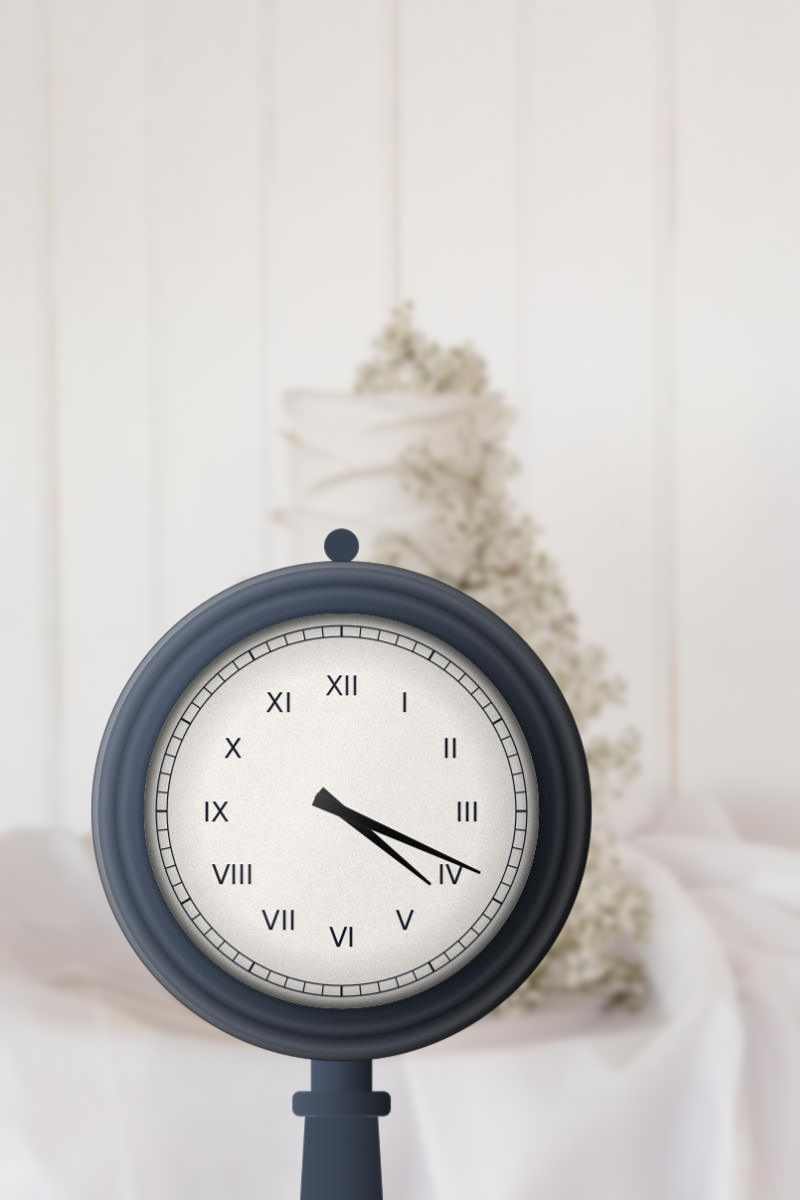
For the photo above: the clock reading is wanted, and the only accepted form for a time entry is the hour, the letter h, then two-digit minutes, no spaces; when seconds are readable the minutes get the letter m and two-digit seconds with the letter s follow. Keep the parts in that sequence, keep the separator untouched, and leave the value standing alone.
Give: 4h19
